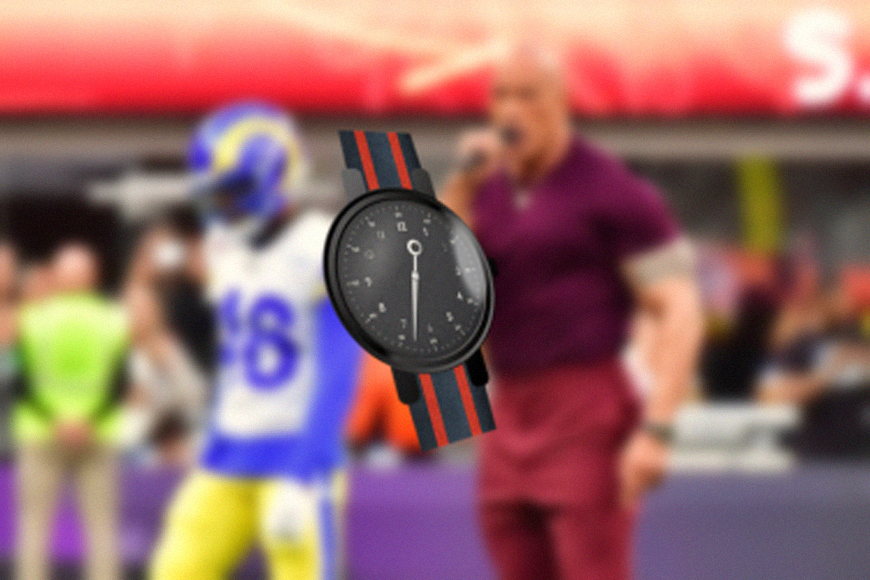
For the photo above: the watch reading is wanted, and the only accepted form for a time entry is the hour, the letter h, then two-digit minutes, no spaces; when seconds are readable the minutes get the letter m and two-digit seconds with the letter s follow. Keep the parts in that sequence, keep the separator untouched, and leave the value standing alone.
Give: 12h33
